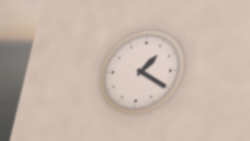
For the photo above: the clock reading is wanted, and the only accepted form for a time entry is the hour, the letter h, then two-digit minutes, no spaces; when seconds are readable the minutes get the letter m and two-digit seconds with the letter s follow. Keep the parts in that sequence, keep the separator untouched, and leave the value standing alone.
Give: 1h20
